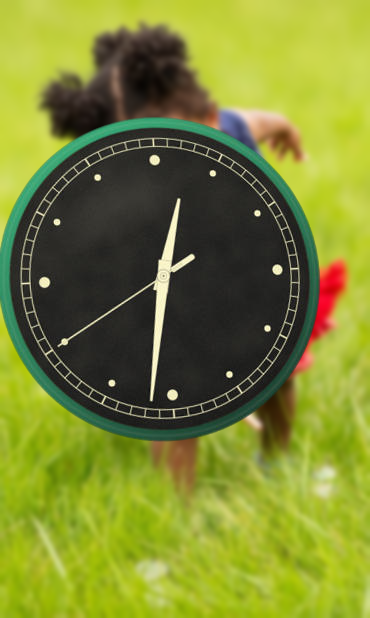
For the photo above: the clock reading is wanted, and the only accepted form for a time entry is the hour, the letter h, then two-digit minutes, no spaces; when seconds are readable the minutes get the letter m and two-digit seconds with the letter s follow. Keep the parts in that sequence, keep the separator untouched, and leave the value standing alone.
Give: 12h31m40s
